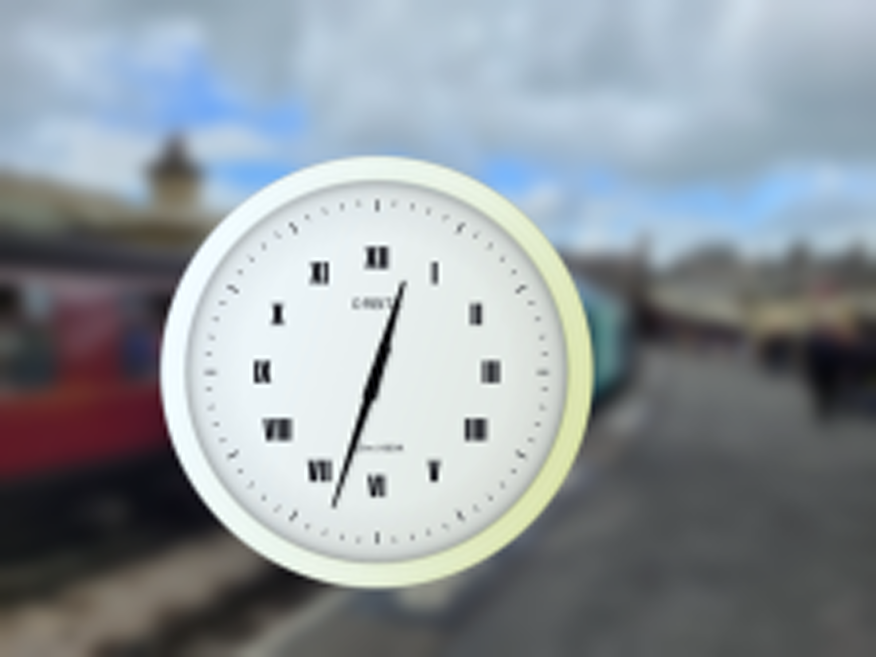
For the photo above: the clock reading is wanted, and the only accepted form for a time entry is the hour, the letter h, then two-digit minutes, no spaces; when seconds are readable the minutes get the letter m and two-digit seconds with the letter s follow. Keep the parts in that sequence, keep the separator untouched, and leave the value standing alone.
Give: 12h33
